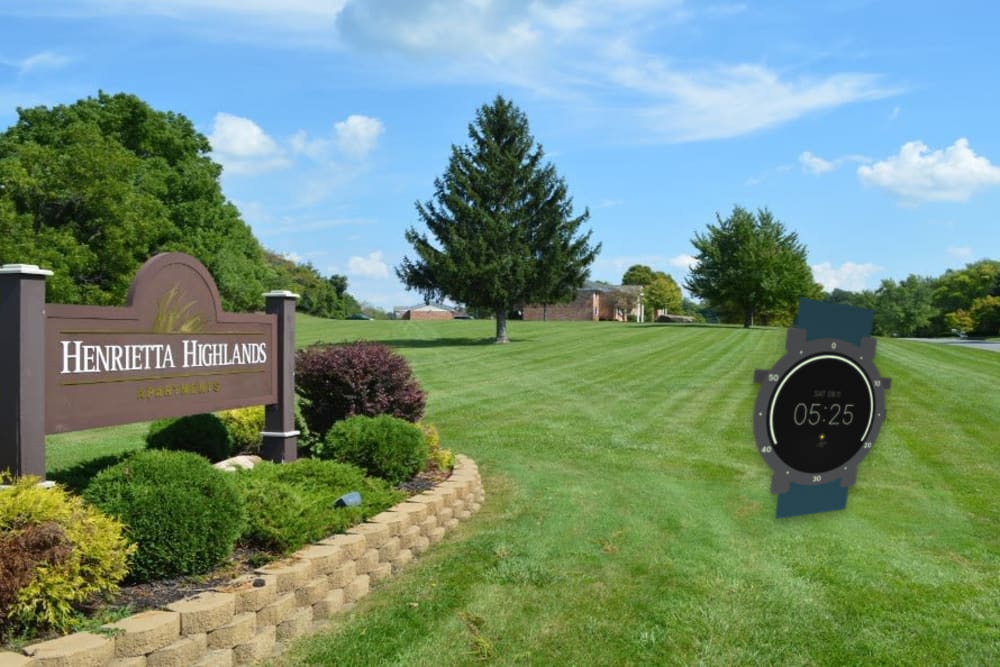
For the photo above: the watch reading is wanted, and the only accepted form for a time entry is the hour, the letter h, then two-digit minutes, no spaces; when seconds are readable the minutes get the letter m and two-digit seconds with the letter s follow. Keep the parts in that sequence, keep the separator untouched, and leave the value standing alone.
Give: 5h25
